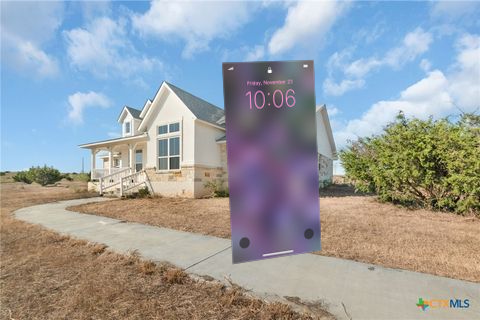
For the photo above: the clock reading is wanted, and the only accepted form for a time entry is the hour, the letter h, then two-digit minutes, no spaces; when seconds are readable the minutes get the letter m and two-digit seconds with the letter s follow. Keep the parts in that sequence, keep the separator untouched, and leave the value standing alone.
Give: 10h06
